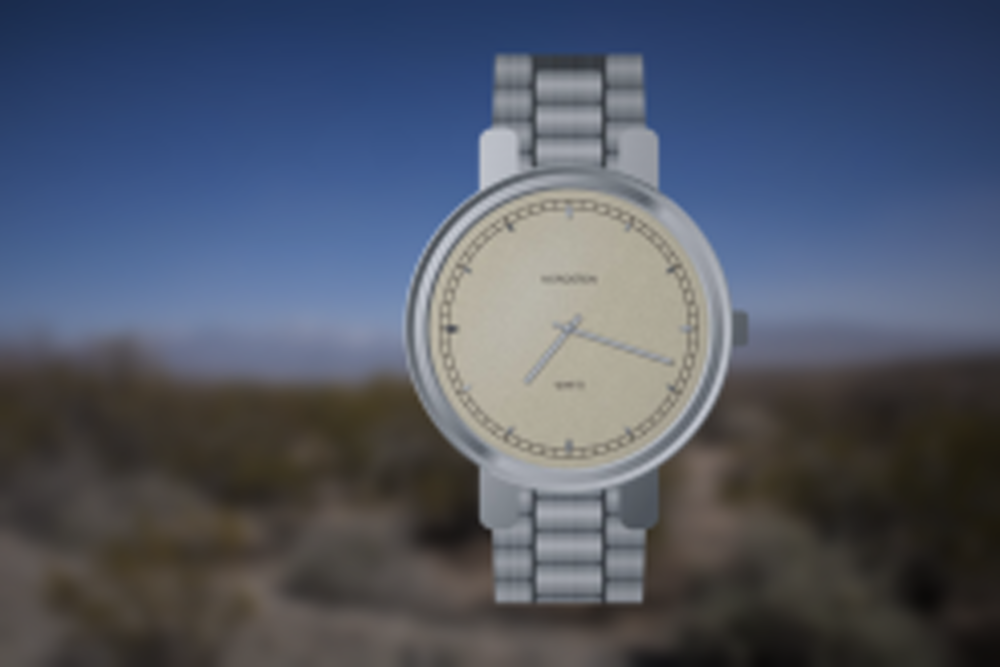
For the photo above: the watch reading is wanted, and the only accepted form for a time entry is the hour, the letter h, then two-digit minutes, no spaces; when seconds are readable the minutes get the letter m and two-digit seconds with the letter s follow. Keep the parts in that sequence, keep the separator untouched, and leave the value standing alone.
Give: 7h18
